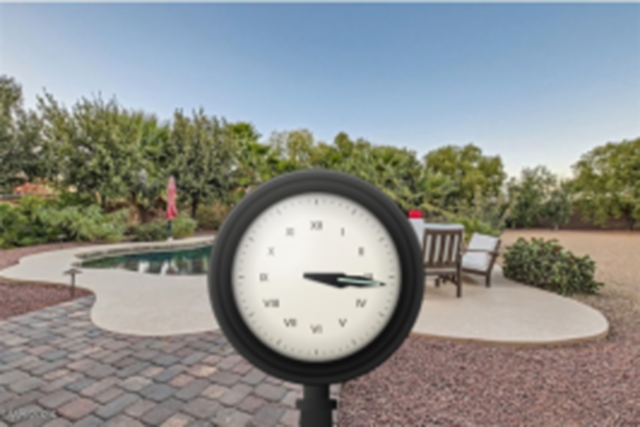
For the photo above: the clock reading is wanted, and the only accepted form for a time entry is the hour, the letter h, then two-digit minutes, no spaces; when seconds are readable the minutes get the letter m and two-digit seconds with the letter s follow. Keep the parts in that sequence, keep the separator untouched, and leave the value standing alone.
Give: 3h16
